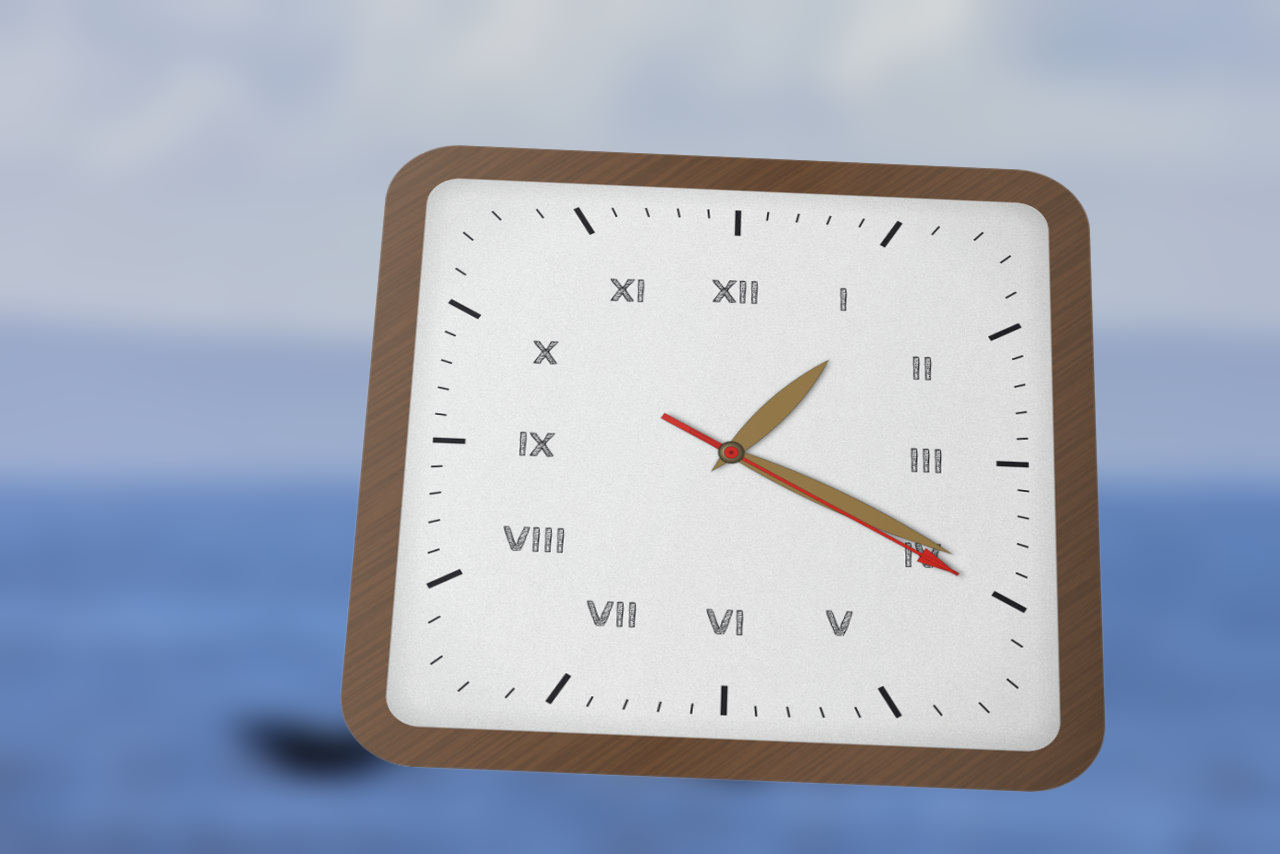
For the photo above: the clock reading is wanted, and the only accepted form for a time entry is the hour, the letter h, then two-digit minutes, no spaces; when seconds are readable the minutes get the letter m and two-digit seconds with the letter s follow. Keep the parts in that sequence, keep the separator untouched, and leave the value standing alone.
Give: 1h19m20s
